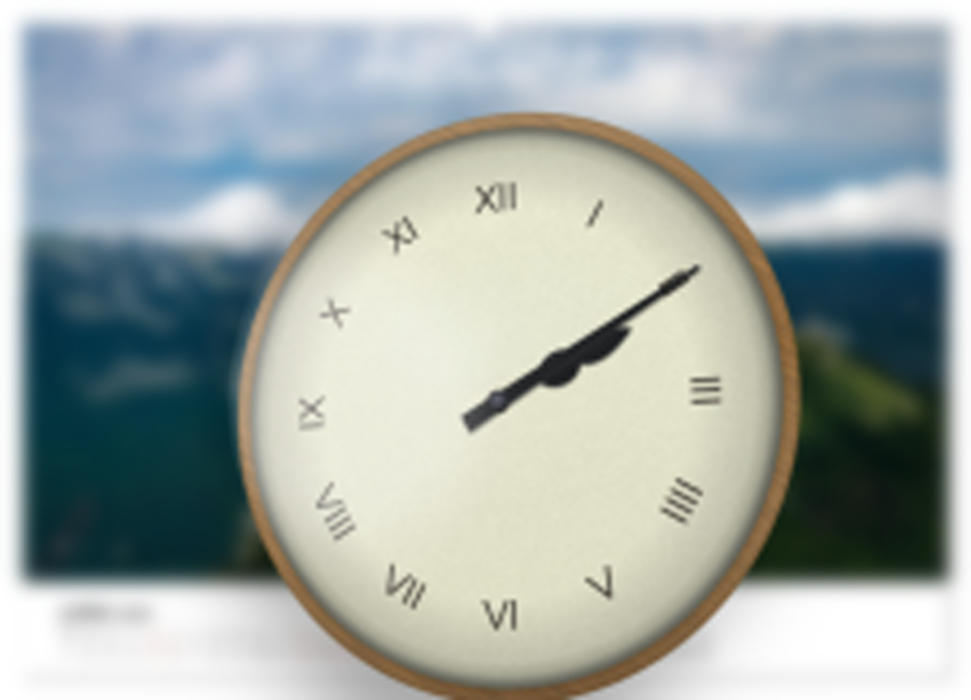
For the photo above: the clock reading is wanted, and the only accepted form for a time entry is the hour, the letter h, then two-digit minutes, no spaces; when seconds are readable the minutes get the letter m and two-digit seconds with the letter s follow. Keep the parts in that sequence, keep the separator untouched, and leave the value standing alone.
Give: 2h10
